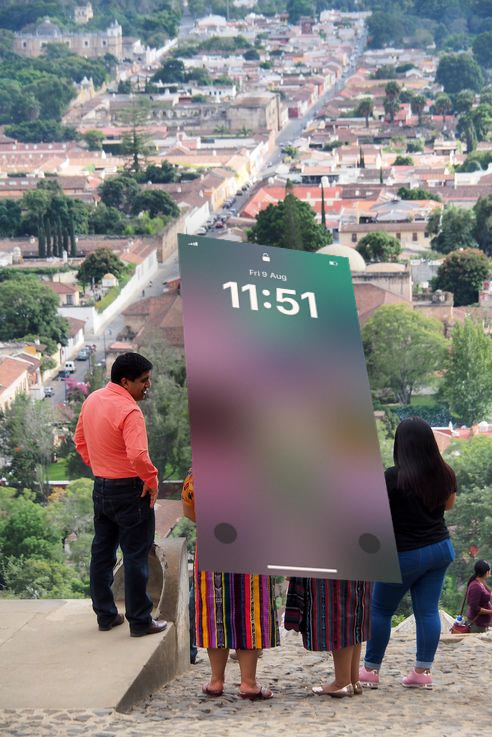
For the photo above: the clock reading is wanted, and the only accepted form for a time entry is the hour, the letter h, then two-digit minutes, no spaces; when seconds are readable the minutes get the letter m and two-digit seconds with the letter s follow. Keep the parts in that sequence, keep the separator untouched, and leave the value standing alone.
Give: 11h51
